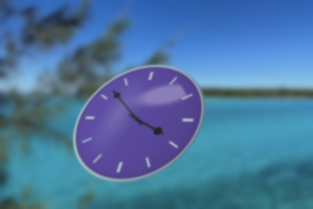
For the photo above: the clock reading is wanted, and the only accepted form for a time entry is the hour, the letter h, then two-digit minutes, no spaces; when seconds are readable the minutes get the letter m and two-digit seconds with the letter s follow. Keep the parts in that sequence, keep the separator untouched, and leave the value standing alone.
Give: 3h52
